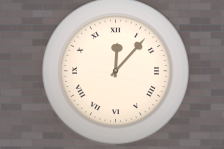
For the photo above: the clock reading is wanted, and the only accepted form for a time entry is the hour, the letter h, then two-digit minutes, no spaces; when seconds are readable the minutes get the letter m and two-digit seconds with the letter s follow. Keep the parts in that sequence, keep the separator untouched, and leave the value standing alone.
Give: 12h07
